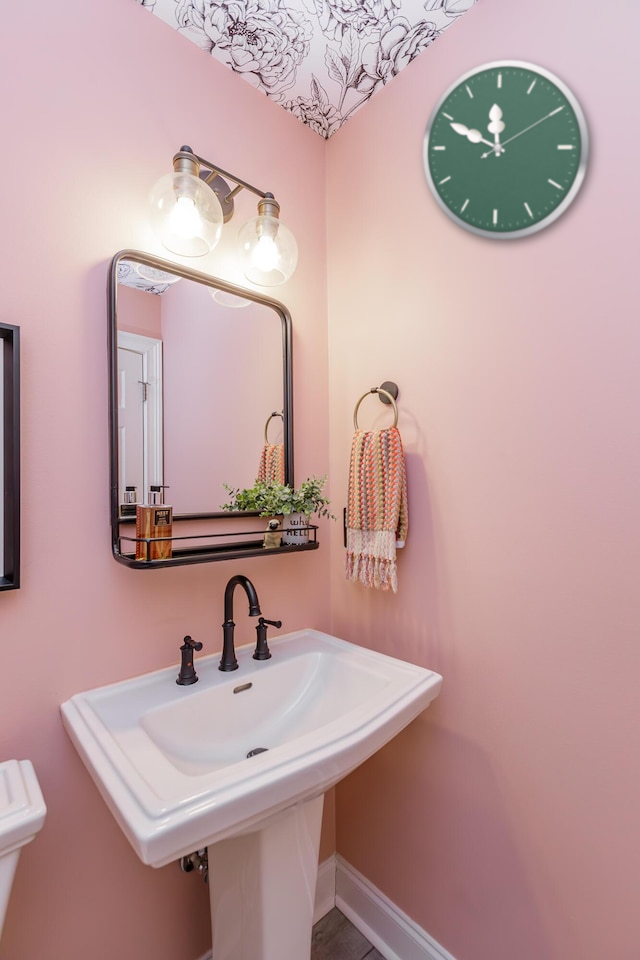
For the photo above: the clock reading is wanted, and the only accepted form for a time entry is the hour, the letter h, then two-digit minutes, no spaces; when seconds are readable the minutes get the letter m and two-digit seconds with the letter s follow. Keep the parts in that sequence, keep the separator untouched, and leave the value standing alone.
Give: 11h49m10s
